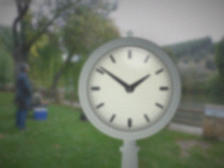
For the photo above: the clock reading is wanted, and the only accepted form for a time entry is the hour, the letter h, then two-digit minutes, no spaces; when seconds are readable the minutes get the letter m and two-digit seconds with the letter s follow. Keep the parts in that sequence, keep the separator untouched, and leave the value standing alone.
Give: 1h51
